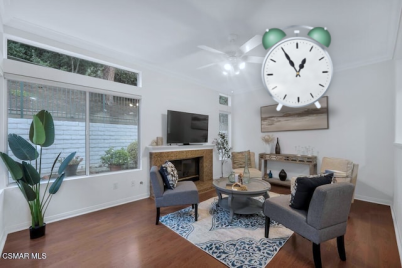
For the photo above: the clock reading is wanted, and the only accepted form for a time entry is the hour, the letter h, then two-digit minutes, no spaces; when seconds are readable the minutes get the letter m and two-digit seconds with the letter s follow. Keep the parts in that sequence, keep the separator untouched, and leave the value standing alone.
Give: 12h55
